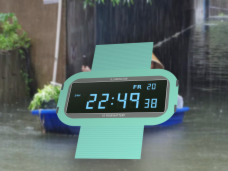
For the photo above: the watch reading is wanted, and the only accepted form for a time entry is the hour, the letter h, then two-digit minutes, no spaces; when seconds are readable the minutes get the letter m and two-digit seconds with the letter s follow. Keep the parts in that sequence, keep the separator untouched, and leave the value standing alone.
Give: 22h49m38s
